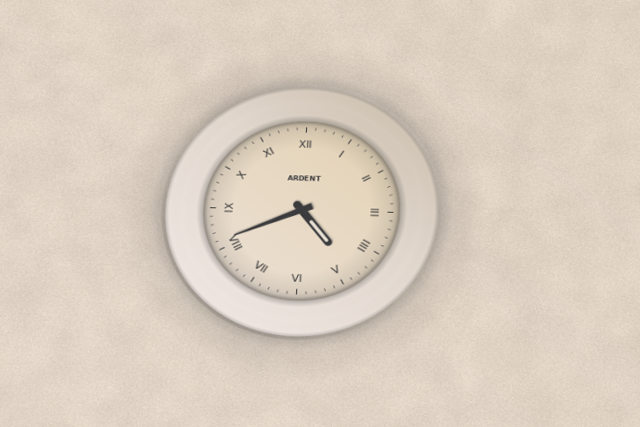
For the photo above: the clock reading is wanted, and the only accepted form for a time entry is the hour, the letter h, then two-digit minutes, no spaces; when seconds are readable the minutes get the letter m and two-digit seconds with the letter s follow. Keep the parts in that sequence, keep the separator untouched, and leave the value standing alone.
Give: 4h41
